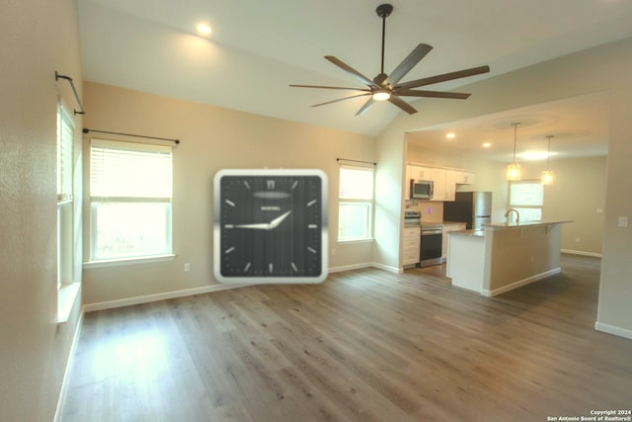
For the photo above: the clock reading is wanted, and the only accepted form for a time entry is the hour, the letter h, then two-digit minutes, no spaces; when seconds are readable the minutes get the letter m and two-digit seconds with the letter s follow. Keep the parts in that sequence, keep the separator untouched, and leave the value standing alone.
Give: 1h45
